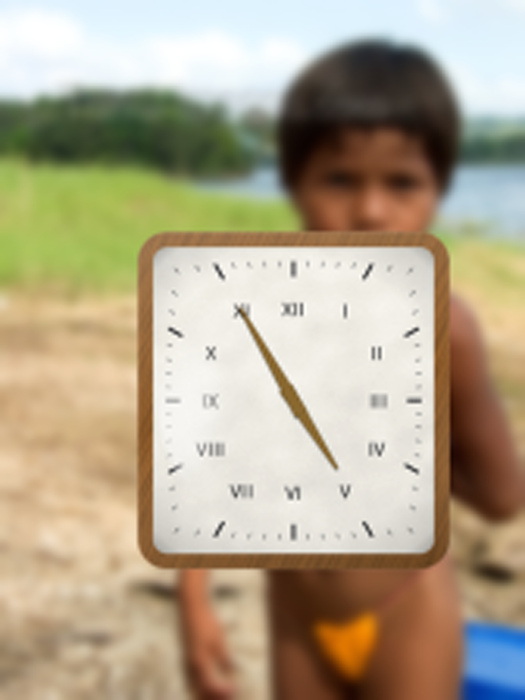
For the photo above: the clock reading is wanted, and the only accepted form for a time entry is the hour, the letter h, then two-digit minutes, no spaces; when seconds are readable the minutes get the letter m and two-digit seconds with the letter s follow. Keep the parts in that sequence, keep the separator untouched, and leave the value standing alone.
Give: 4h55
